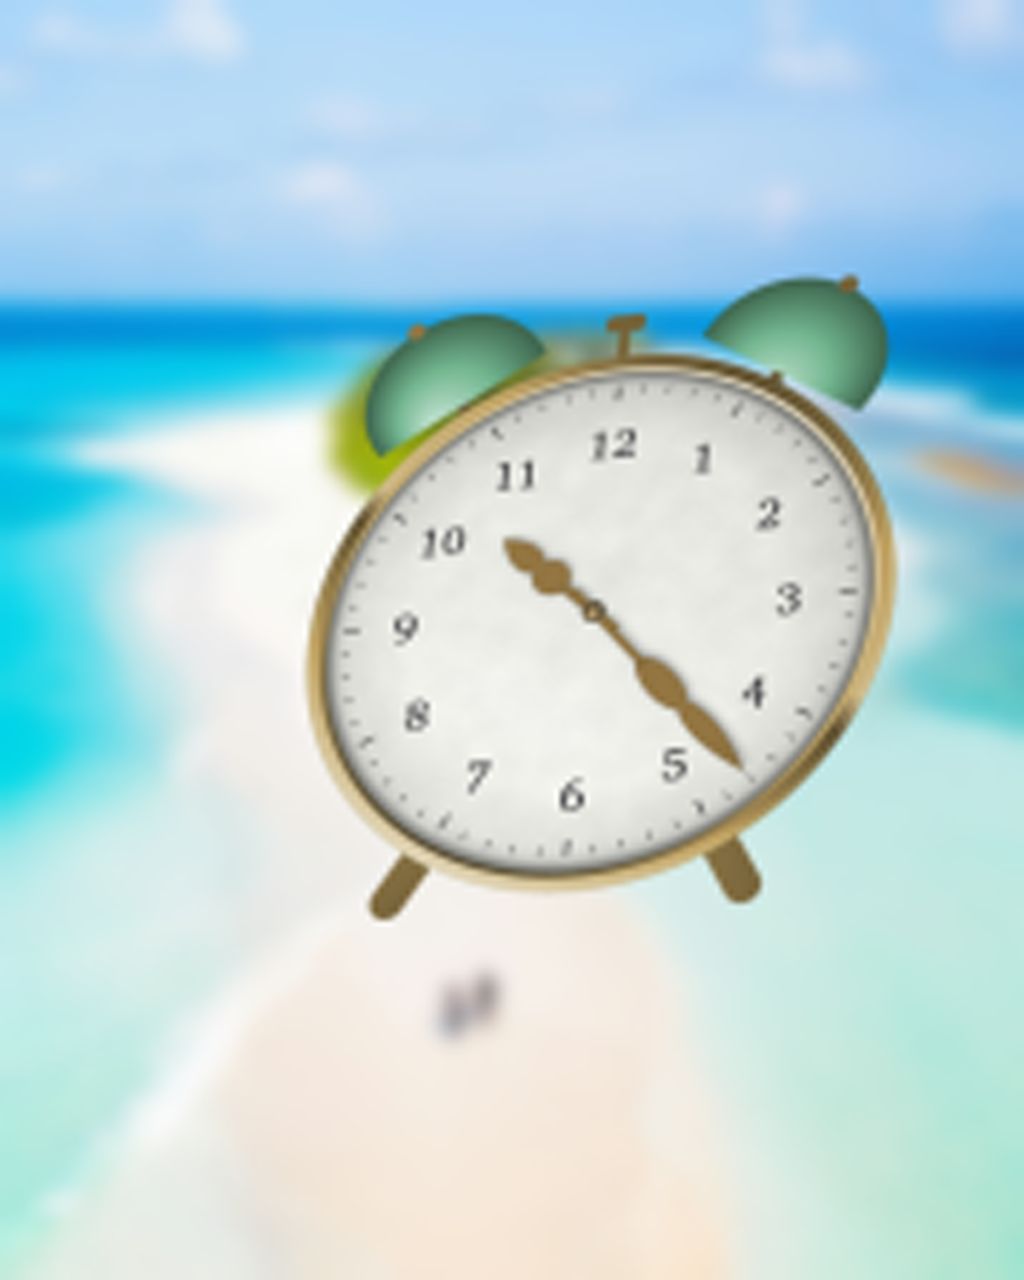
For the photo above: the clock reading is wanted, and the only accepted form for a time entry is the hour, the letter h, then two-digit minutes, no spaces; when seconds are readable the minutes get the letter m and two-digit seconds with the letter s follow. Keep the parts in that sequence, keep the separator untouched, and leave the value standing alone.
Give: 10h23
